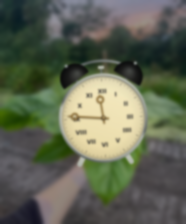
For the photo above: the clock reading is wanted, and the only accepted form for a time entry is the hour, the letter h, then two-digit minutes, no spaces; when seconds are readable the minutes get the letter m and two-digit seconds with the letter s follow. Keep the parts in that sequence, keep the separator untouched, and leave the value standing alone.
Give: 11h46
